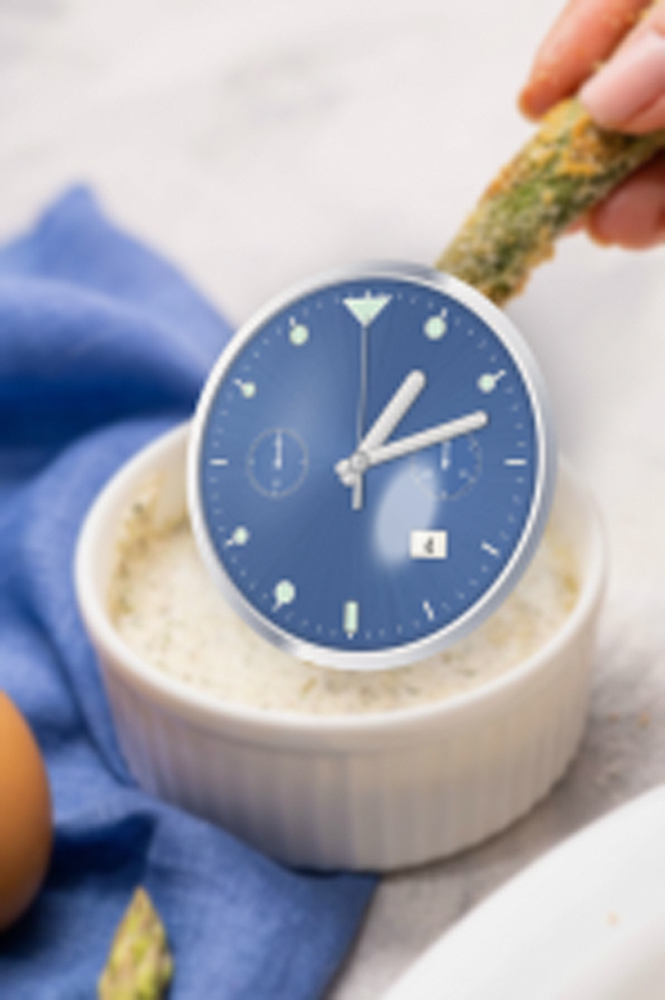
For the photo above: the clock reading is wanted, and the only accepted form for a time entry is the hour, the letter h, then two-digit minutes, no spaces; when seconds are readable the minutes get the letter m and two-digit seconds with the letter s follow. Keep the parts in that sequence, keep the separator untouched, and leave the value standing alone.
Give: 1h12
